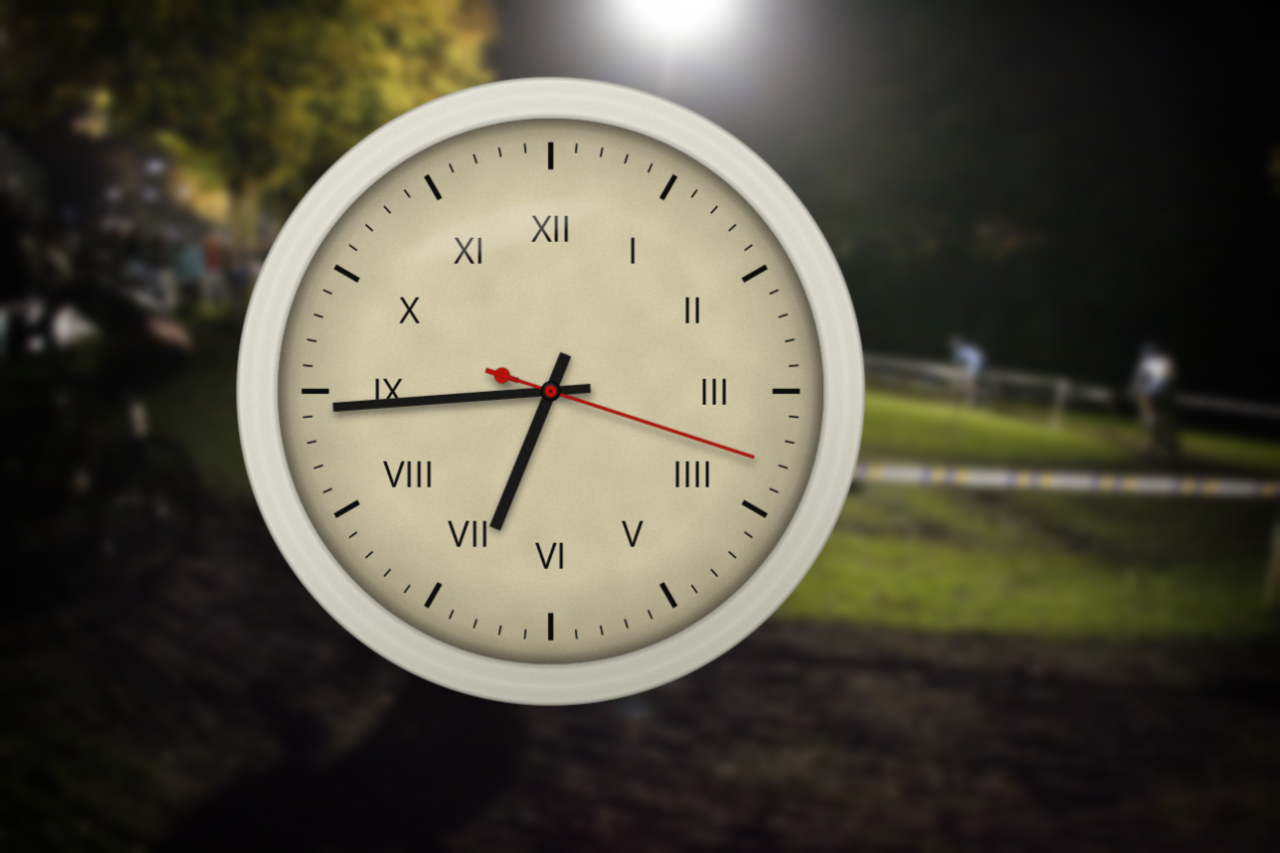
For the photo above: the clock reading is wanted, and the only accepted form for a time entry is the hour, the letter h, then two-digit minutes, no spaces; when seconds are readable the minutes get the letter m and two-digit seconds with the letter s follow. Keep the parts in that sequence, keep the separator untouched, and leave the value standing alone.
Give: 6h44m18s
